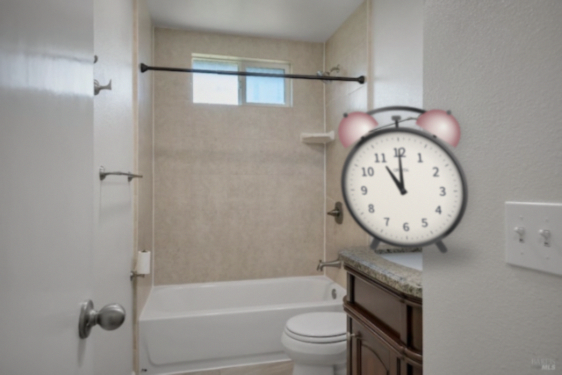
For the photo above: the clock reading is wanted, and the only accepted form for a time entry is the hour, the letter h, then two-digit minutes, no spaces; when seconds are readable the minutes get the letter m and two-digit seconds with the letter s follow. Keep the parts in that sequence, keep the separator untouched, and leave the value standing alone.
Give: 11h00
